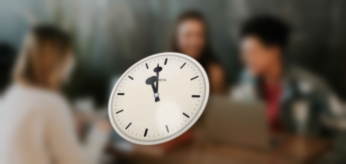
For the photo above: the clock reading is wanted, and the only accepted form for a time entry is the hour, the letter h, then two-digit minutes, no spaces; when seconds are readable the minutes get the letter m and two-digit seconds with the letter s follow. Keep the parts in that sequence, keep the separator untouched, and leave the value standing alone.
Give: 10h58
